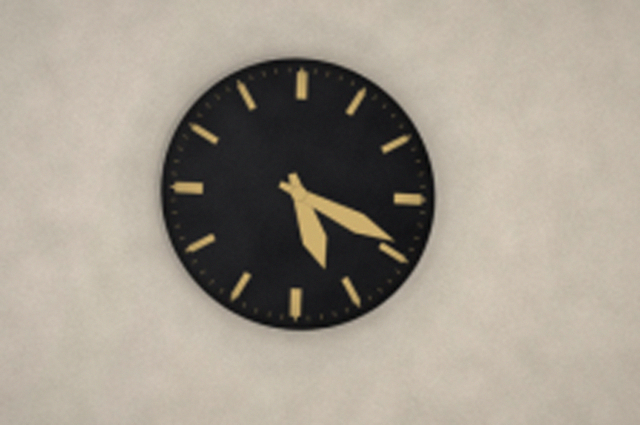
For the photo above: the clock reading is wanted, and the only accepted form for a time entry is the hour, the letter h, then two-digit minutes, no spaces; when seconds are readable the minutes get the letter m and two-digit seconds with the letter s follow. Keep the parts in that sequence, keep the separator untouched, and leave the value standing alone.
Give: 5h19
